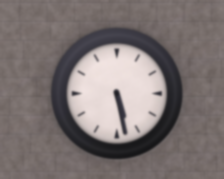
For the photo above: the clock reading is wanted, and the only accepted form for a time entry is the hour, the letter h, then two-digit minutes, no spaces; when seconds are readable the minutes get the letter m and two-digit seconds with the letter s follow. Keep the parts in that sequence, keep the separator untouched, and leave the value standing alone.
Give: 5h28
